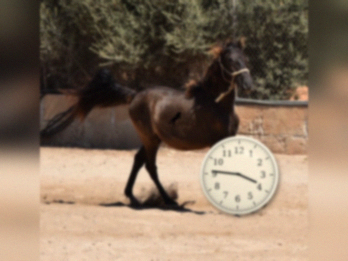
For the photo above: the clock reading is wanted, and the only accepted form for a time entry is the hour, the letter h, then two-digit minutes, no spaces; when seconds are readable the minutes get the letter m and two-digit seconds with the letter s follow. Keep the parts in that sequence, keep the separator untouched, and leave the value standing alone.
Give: 3h46
